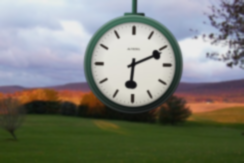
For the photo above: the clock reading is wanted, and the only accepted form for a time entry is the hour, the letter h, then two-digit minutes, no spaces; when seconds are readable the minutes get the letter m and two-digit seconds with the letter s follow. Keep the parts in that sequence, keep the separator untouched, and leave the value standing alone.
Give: 6h11
